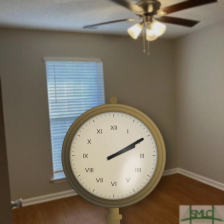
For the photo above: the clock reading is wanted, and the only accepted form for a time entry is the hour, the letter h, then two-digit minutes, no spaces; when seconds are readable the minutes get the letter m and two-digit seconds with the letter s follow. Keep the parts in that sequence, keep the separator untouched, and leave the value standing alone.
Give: 2h10
